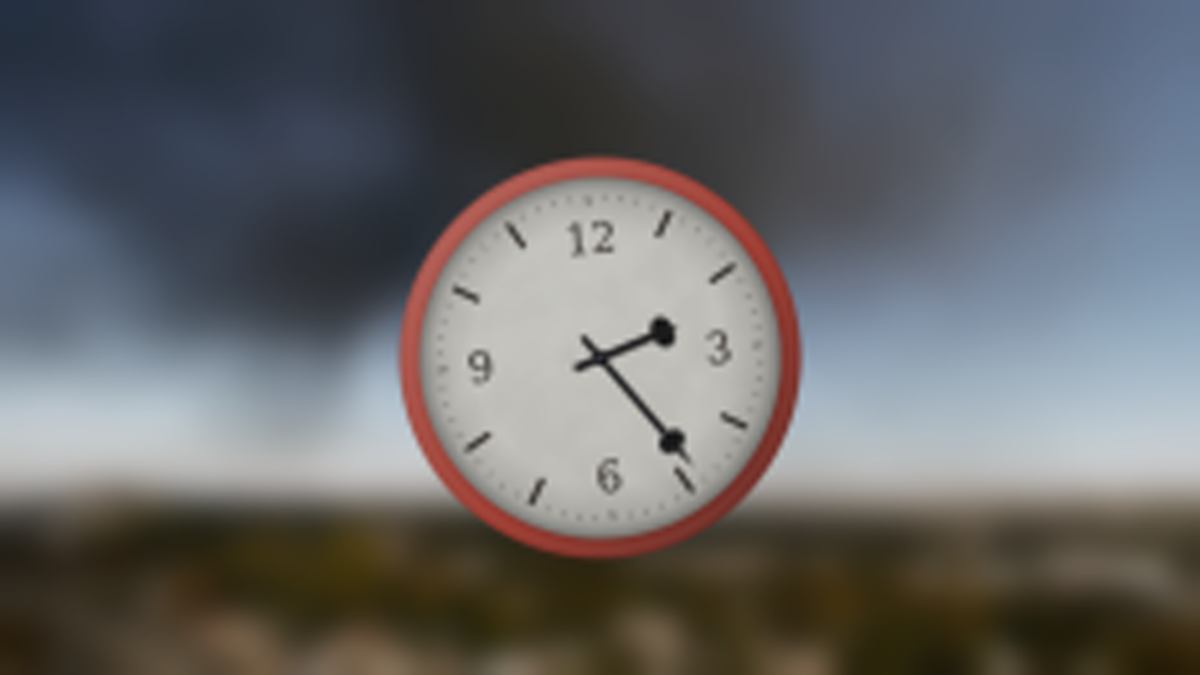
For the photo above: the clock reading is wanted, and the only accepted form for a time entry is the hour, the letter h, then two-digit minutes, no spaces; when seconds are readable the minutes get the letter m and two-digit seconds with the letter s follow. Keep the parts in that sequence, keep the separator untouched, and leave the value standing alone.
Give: 2h24
